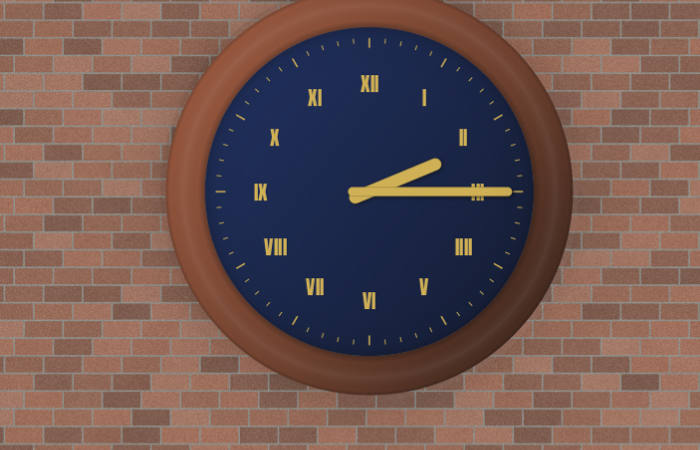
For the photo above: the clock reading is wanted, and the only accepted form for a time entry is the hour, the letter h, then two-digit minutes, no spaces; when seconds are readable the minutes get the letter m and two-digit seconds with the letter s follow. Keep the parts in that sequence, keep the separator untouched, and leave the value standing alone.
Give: 2h15
